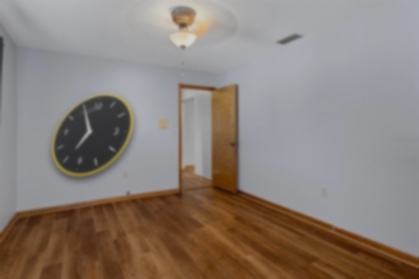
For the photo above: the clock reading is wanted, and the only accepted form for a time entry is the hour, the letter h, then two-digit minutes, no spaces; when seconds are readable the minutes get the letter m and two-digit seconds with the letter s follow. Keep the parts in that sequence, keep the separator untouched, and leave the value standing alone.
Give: 6h55
